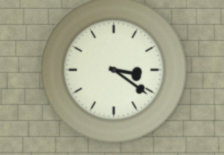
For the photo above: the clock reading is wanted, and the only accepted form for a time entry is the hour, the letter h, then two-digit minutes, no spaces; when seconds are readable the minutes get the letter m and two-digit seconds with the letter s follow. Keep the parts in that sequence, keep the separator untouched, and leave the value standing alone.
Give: 3h21
